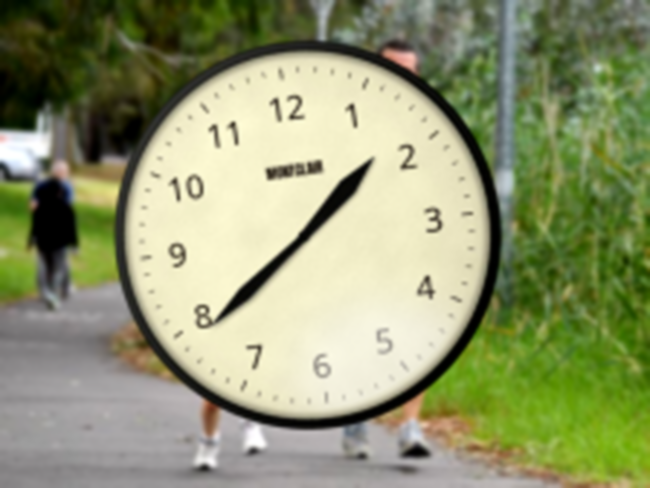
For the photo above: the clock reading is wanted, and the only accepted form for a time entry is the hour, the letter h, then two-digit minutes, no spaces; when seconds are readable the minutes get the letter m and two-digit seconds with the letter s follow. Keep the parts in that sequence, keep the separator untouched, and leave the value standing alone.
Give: 1h39
